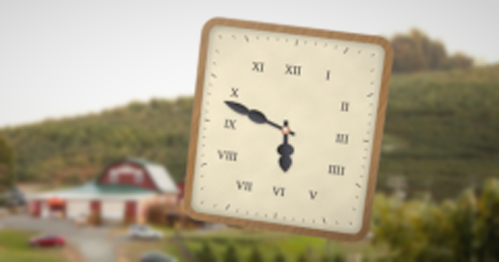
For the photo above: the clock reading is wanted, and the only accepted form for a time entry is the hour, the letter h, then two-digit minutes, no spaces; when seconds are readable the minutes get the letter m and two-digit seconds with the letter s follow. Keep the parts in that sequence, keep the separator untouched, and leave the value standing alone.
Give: 5h48
